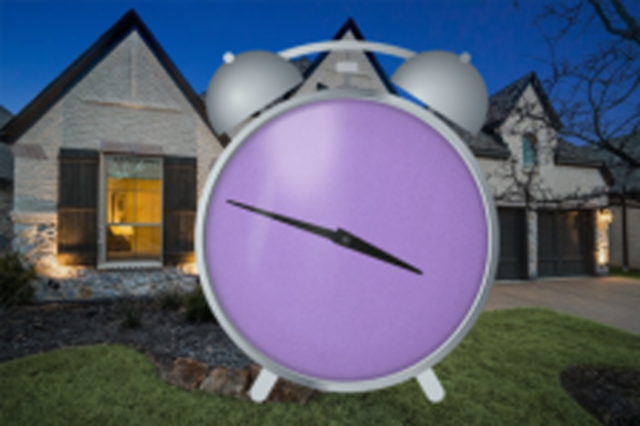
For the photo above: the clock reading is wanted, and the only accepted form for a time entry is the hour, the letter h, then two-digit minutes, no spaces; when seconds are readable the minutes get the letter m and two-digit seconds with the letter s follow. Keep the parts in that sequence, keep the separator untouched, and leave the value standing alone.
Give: 3h48
